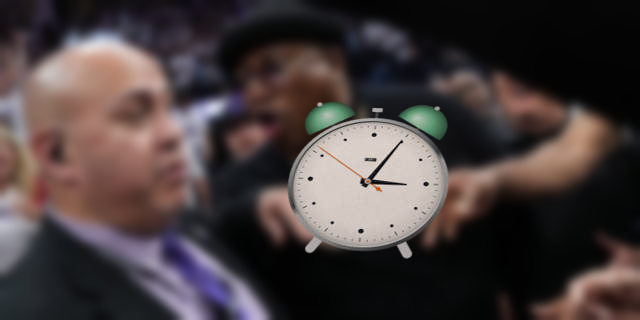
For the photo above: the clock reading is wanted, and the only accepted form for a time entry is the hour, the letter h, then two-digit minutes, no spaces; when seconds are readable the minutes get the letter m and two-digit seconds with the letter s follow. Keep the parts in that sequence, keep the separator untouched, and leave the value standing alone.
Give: 3h04m51s
